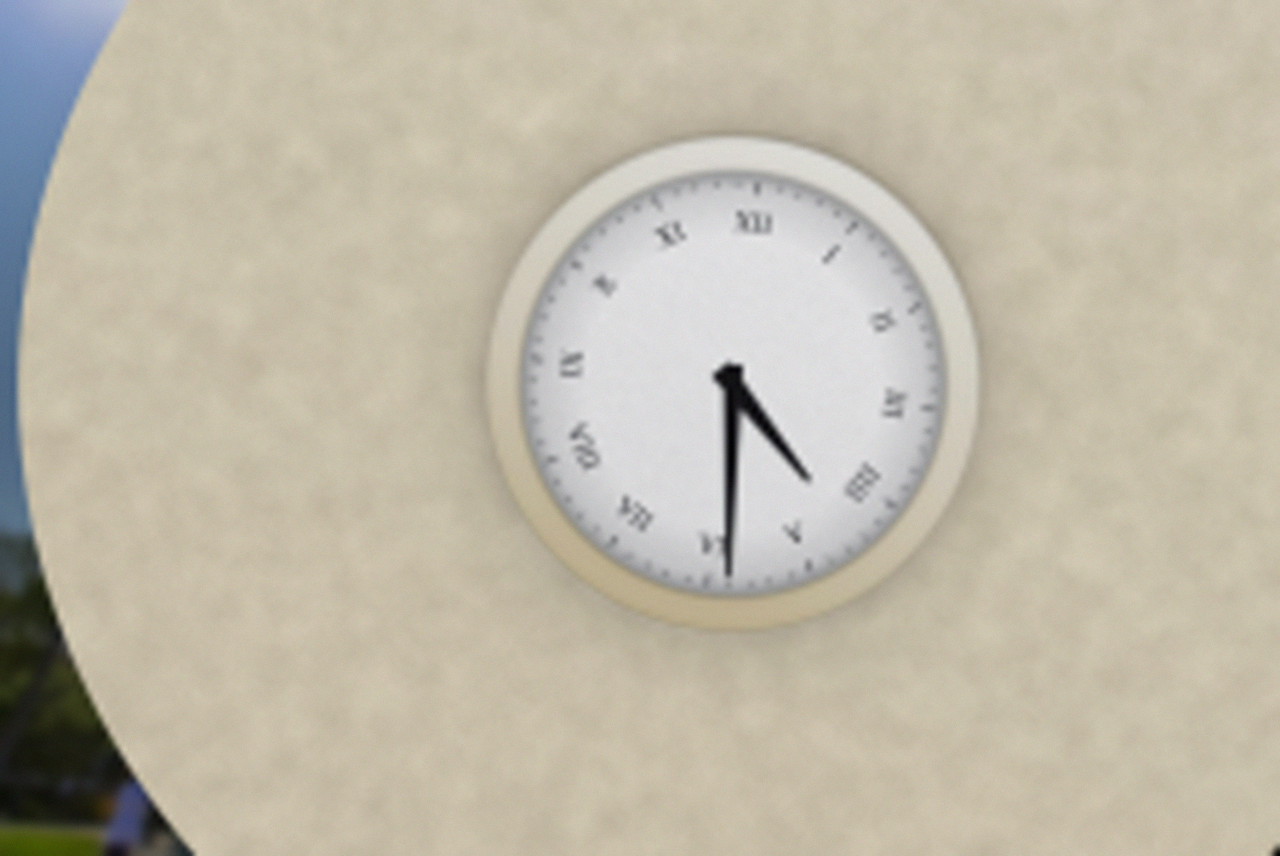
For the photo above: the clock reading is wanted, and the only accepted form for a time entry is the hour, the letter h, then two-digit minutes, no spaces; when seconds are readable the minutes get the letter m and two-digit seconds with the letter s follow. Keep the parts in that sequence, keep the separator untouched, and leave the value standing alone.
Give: 4h29
